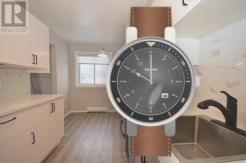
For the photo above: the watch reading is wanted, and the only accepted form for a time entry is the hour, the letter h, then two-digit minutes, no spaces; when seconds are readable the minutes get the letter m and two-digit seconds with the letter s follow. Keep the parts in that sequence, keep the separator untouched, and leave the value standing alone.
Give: 10h00
